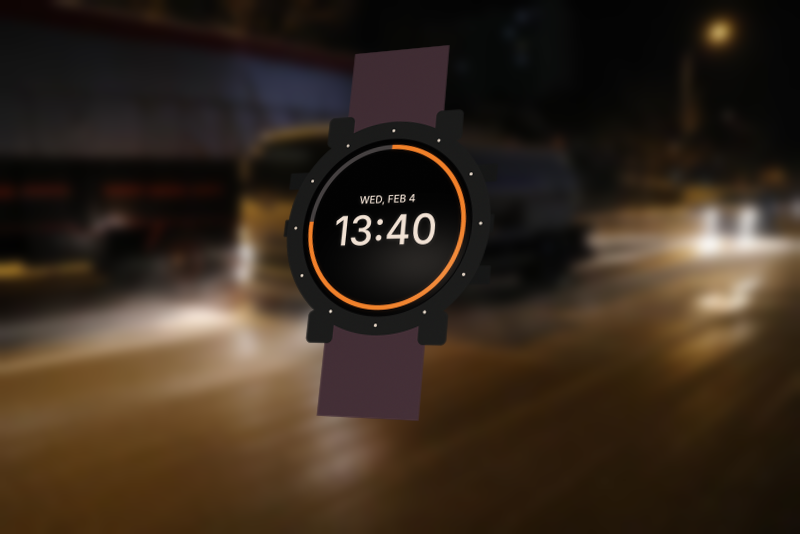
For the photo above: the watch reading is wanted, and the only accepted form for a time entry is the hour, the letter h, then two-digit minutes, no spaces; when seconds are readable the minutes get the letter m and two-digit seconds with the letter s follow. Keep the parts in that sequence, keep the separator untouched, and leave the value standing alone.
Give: 13h40
